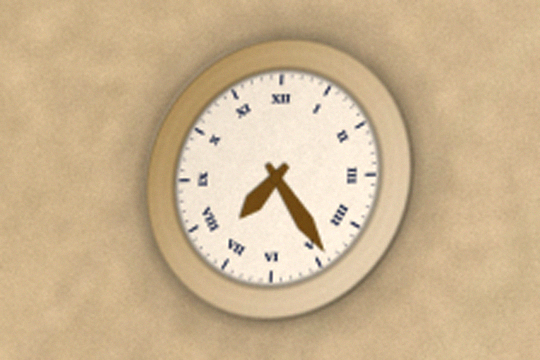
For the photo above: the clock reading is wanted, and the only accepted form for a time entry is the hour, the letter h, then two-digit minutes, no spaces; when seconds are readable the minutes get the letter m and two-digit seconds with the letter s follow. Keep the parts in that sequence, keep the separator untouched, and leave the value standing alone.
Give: 7h24
